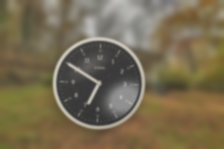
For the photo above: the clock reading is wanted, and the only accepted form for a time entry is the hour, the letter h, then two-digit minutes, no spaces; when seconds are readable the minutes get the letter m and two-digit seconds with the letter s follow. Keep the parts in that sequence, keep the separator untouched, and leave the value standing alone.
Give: 6h50
